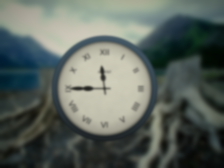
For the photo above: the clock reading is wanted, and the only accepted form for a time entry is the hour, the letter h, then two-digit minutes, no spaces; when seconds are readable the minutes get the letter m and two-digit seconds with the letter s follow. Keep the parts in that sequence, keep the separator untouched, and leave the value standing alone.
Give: 11h45
